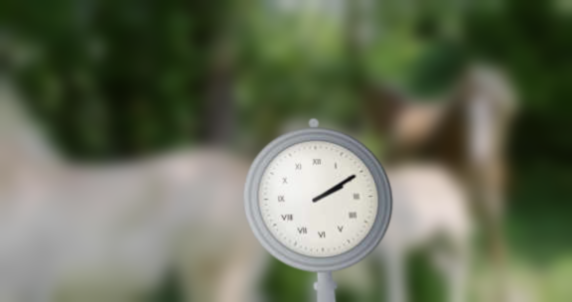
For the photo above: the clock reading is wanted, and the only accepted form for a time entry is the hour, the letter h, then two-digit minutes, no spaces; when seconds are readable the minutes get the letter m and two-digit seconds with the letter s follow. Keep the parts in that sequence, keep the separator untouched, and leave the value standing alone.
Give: 2h10
